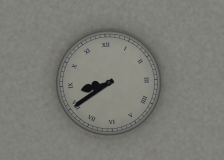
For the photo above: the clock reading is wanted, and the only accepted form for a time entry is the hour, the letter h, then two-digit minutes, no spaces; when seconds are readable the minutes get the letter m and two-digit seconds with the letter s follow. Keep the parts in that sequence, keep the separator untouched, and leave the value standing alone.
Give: 8h40
